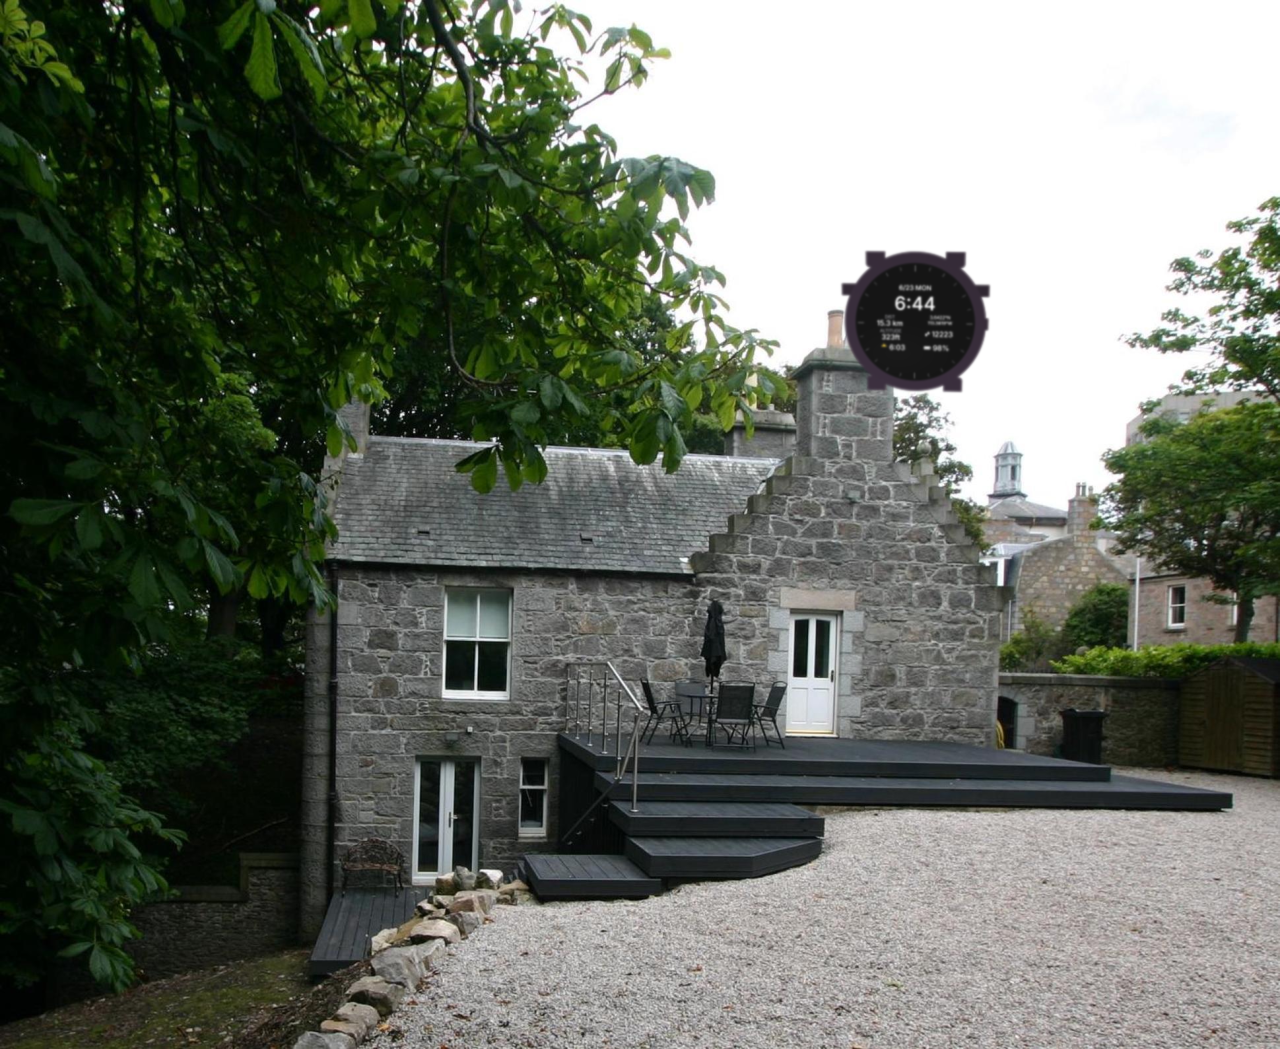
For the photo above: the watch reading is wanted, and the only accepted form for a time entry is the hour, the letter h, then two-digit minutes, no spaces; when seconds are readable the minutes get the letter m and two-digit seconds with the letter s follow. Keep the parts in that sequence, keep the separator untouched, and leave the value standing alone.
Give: 6h44
